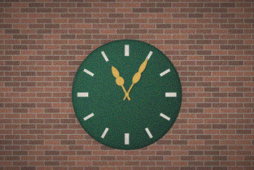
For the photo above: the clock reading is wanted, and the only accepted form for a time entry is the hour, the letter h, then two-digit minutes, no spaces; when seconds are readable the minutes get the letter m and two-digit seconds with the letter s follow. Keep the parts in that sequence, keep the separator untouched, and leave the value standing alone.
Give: 11h05
